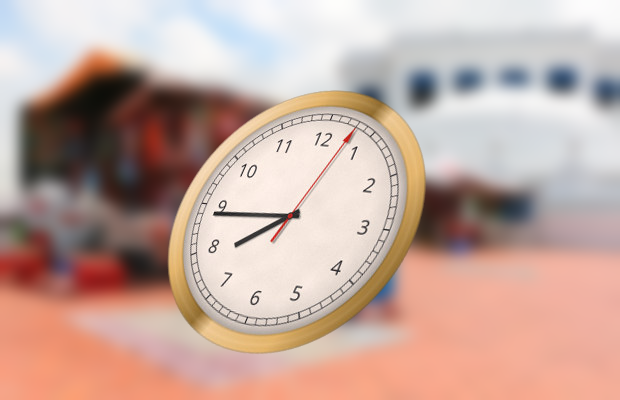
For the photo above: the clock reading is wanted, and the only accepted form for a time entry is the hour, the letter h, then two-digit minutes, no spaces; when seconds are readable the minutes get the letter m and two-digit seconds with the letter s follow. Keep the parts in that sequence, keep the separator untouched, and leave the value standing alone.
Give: 7h44m03s
